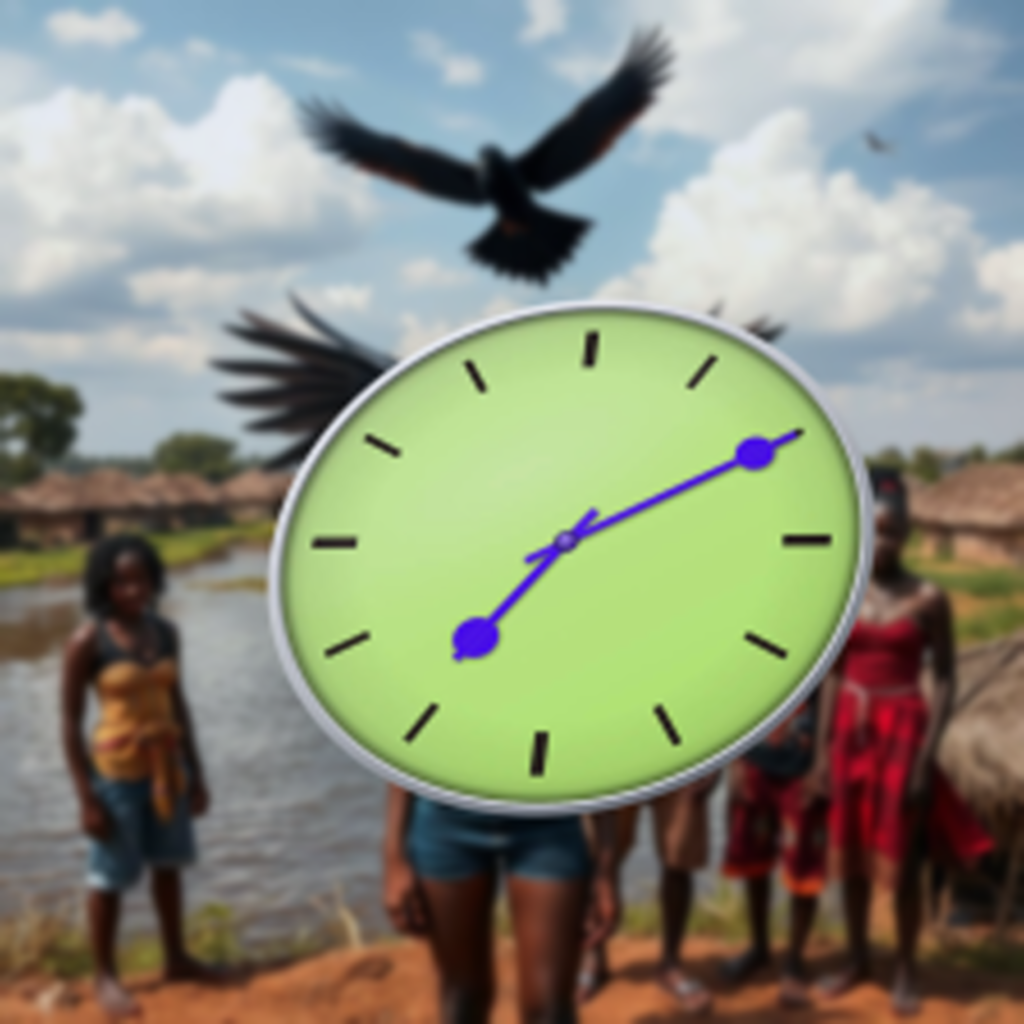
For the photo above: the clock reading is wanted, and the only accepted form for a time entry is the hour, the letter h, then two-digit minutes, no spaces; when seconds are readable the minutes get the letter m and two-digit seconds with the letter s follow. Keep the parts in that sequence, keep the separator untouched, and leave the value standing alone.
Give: 7h10
